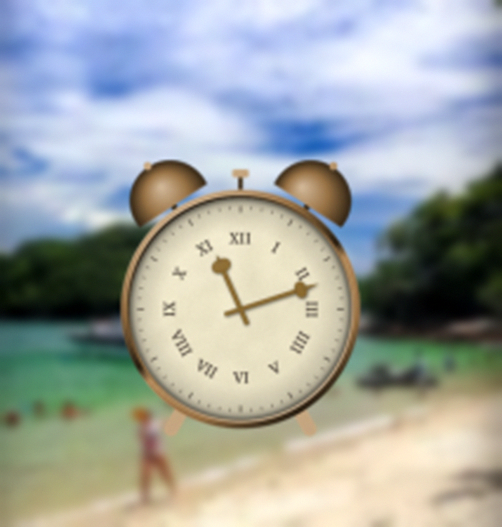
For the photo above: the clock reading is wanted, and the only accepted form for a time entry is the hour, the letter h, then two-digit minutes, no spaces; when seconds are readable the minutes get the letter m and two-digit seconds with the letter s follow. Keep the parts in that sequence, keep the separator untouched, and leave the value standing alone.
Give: 11h12
